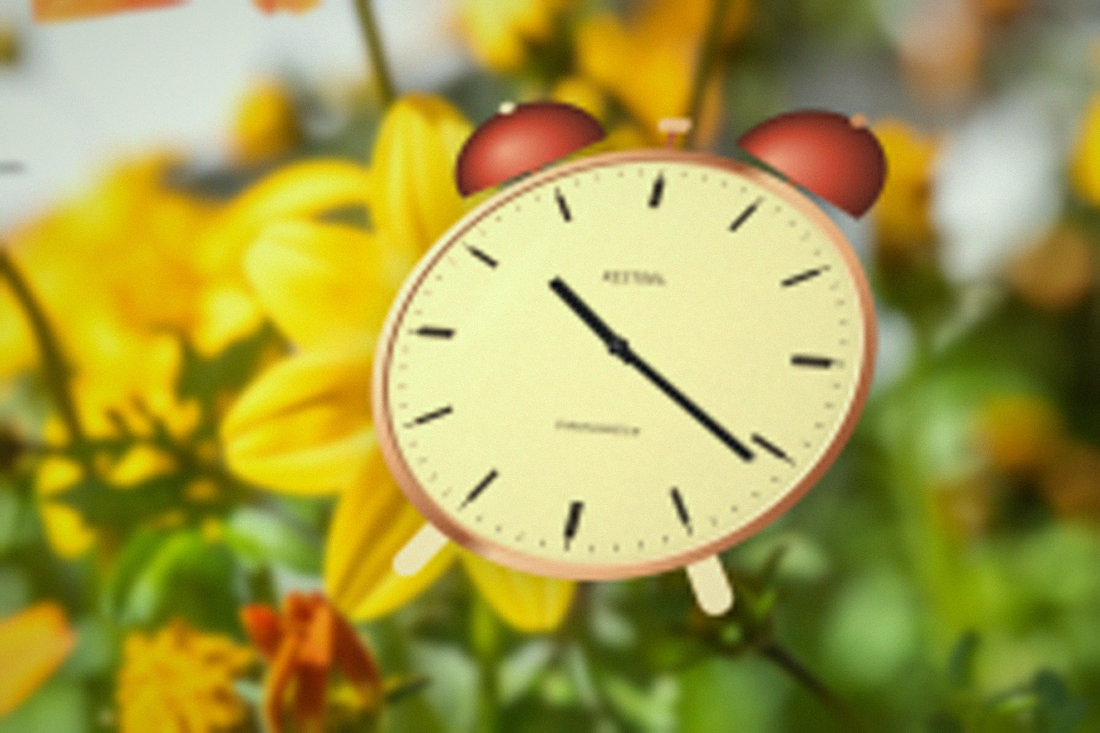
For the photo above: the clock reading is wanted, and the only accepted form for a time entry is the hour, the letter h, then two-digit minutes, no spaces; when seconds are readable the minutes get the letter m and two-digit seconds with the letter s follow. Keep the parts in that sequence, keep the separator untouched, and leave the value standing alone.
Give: 10h21
